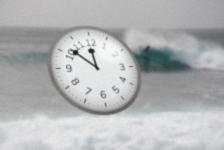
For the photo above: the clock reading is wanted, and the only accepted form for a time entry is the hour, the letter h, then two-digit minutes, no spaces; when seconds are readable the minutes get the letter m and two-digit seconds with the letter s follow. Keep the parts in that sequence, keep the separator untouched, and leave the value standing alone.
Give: 11h52
